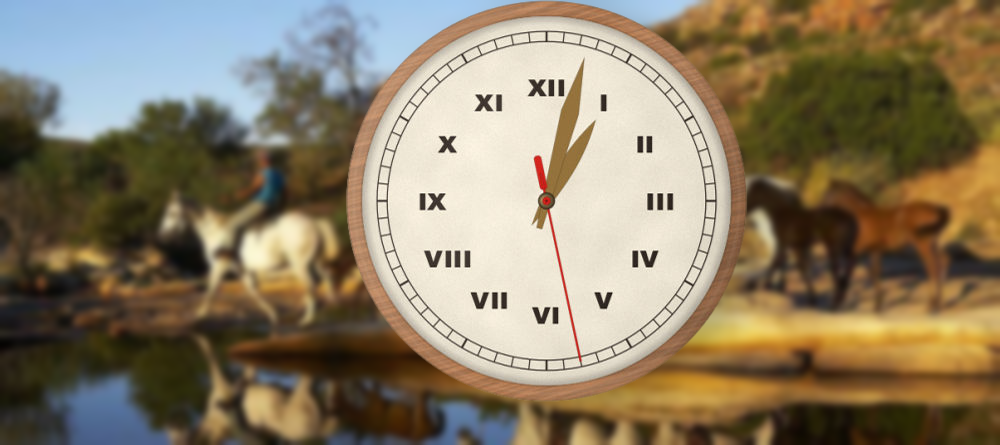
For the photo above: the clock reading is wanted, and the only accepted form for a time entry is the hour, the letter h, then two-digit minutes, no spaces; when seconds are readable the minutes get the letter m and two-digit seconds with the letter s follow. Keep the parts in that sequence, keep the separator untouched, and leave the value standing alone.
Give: 1h02m28s
